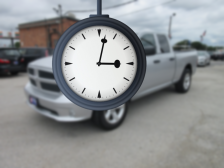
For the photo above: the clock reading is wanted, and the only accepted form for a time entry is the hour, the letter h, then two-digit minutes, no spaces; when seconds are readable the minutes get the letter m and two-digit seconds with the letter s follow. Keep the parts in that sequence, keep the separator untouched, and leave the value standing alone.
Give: 3h02
